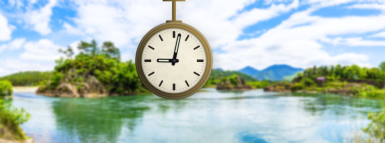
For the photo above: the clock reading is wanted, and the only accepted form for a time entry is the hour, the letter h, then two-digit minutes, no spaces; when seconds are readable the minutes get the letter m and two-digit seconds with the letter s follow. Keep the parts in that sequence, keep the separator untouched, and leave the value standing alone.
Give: 9h02
